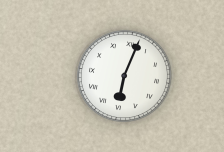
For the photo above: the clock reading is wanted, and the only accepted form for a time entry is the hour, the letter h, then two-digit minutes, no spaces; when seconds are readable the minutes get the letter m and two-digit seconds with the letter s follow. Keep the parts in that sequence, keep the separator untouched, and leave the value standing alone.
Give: 6h02
